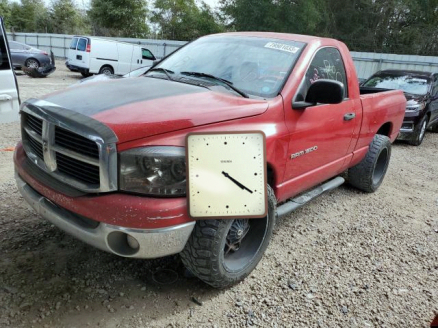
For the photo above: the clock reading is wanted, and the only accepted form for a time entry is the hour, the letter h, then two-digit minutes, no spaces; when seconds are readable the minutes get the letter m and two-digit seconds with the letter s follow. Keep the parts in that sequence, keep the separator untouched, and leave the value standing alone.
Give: 4h21
